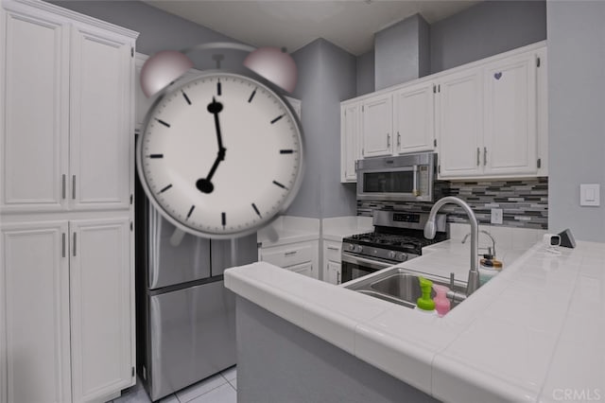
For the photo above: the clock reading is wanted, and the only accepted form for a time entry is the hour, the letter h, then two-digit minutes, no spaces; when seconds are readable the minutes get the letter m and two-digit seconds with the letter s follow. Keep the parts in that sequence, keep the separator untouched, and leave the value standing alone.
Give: 6h59
